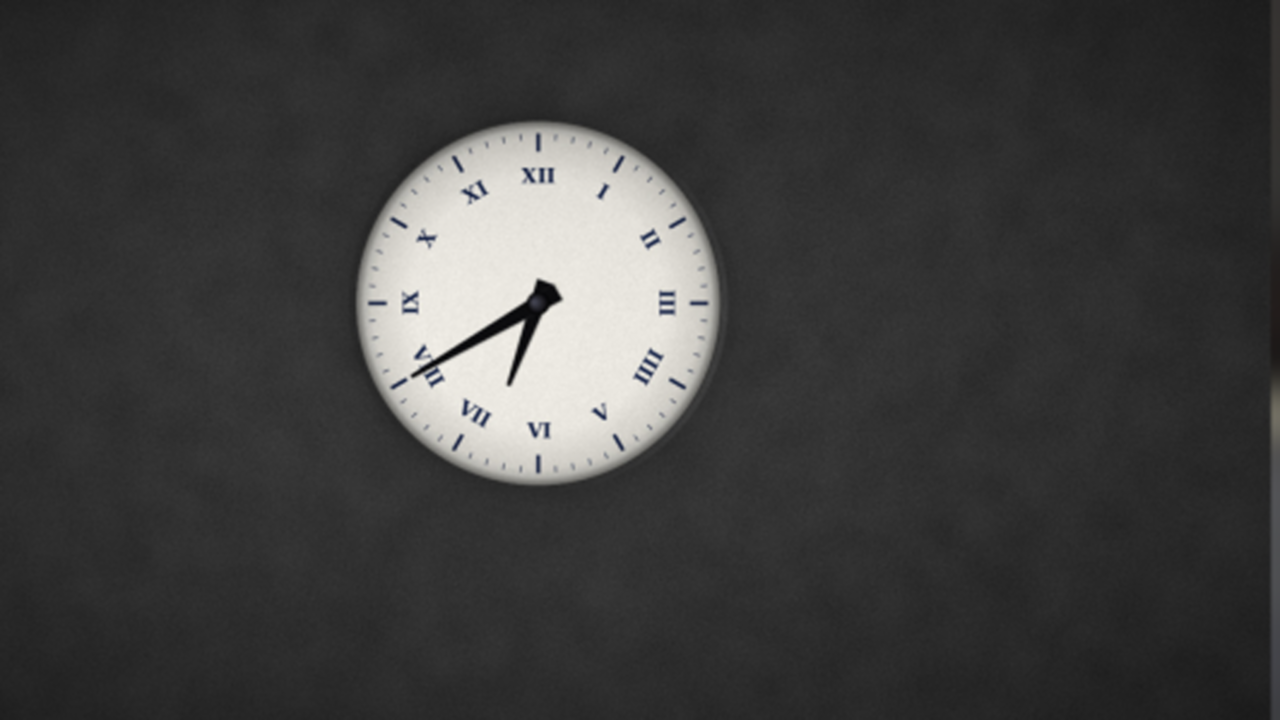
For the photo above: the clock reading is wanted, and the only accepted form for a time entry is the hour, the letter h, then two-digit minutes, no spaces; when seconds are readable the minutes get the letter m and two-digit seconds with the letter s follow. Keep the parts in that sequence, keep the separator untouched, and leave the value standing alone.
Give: 6h40
